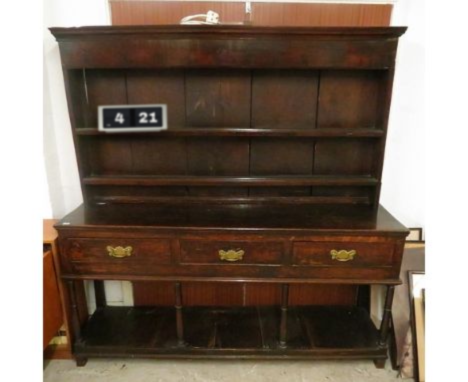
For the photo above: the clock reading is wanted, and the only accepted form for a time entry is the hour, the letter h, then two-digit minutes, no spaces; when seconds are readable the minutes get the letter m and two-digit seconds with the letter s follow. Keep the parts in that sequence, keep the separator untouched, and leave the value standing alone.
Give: 4h21
